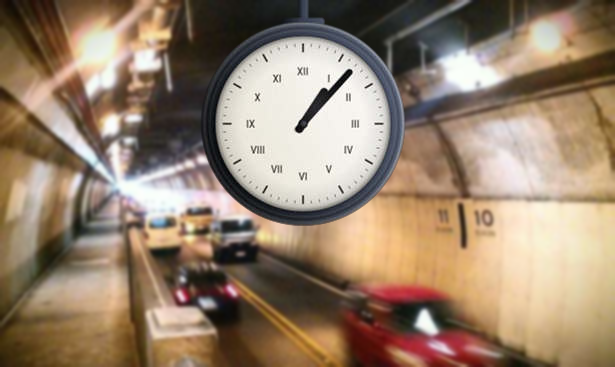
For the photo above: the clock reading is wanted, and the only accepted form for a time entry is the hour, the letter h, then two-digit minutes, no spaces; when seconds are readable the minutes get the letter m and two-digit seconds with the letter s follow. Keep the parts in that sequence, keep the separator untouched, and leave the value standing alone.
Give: 1h07
